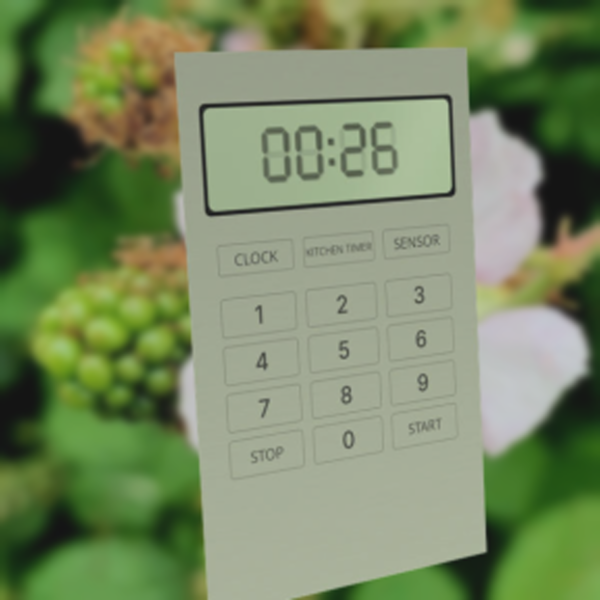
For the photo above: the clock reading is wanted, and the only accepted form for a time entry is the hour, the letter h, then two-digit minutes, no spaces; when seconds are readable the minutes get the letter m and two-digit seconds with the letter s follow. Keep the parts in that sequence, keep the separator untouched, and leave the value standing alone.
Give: 0h26
